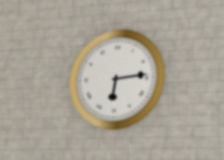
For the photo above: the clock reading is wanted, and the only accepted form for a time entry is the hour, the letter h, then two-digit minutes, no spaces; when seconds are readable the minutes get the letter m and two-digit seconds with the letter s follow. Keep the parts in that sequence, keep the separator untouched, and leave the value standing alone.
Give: 6h14
